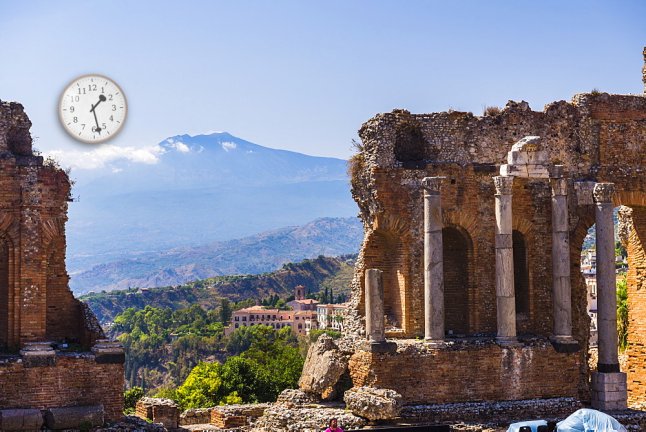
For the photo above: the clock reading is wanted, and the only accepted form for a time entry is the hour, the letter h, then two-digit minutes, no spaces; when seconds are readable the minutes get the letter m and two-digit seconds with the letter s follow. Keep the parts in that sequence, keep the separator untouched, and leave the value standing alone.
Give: 1h28
